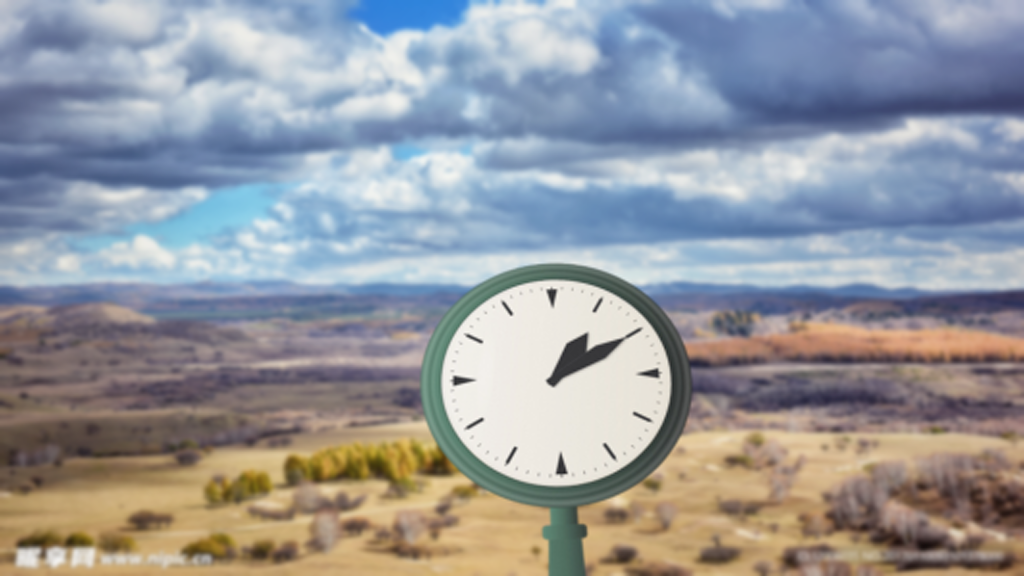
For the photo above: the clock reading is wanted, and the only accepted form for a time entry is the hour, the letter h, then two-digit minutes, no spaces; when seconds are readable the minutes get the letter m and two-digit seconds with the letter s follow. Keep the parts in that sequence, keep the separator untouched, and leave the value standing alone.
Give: 1h10
